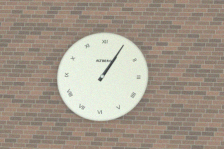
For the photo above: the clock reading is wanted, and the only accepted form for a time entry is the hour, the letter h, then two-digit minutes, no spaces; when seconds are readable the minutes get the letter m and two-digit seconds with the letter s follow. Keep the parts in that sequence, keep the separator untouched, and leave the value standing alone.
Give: 1h05
